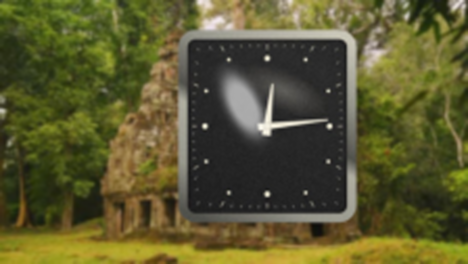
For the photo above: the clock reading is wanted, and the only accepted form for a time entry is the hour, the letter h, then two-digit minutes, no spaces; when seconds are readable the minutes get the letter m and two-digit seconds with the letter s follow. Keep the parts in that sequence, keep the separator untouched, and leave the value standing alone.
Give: 12h14
